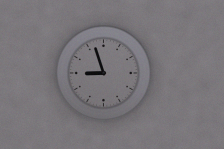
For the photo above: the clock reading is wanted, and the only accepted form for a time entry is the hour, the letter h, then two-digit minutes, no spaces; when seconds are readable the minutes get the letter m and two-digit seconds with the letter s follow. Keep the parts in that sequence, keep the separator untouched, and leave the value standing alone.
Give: 8h57
